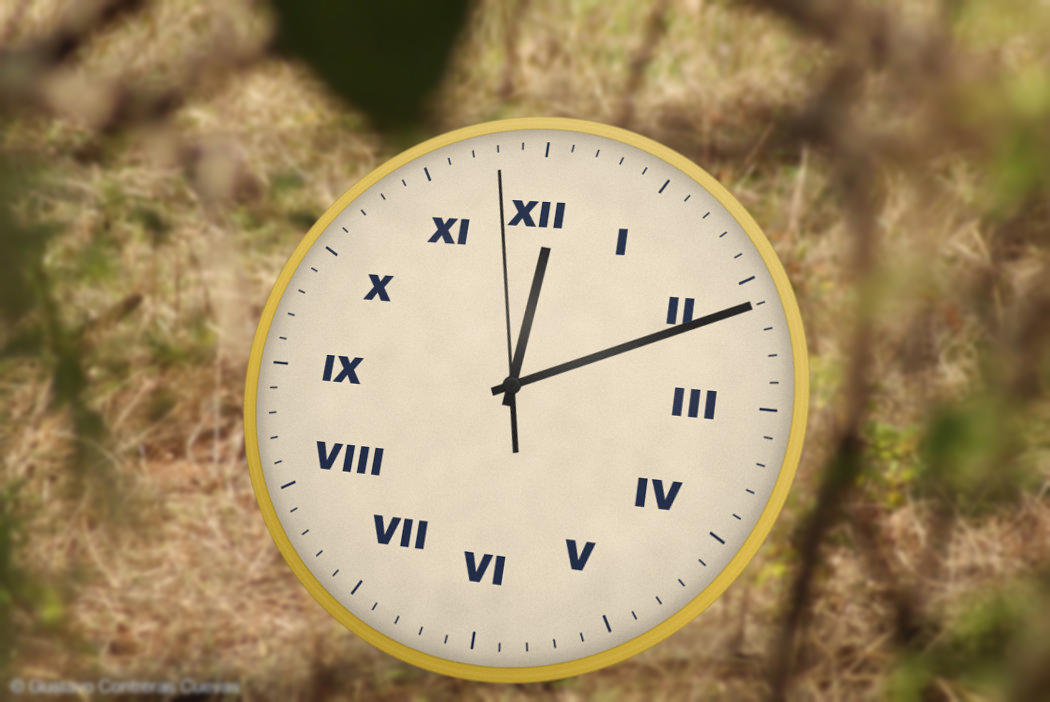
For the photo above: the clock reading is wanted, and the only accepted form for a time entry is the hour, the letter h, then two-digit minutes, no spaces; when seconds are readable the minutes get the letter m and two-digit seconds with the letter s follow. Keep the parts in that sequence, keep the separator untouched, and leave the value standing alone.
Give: 12h10m58s
